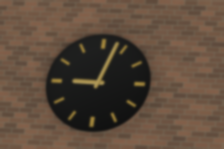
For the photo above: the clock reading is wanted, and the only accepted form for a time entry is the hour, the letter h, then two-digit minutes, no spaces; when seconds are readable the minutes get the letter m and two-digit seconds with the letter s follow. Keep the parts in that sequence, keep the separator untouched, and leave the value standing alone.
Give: 9h03
